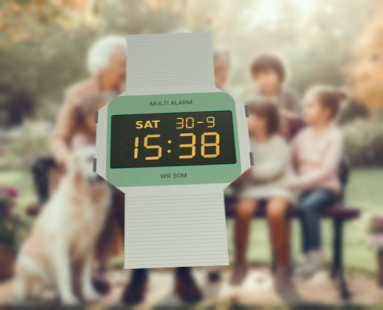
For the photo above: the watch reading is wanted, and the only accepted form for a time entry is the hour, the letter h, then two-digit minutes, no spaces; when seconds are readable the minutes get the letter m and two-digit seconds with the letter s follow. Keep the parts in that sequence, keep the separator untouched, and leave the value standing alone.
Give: 15h38
